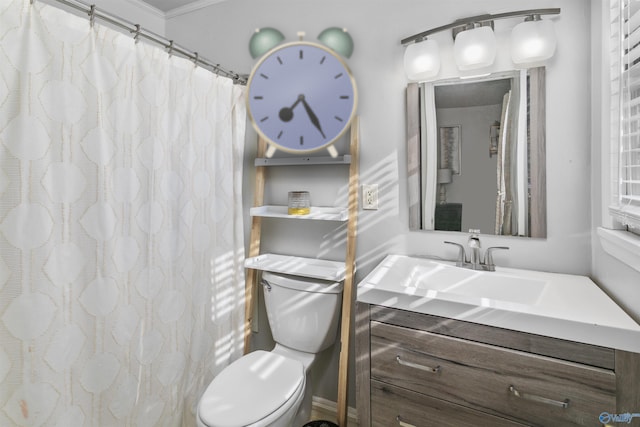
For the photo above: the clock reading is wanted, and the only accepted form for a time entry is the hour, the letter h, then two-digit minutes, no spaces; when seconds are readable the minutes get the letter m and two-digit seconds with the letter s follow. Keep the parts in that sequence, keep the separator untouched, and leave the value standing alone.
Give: 7h25
